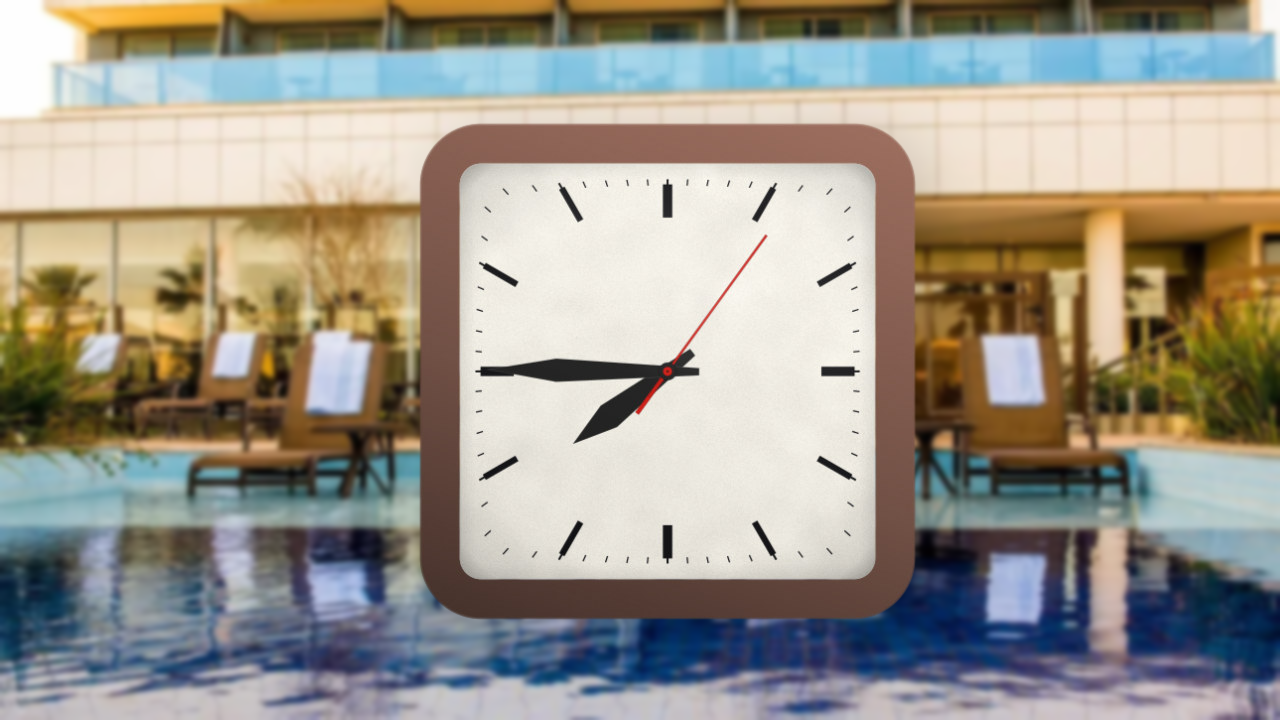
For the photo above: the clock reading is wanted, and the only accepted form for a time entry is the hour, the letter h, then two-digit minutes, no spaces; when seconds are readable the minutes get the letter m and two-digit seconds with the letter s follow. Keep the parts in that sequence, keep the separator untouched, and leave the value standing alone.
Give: 7h45m06s
